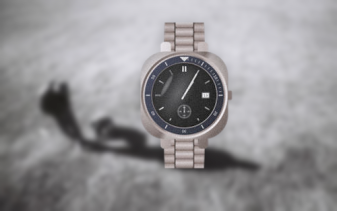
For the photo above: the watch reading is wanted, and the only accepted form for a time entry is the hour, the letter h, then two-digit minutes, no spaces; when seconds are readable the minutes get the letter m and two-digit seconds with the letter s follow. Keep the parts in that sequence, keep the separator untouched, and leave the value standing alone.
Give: 1h05
